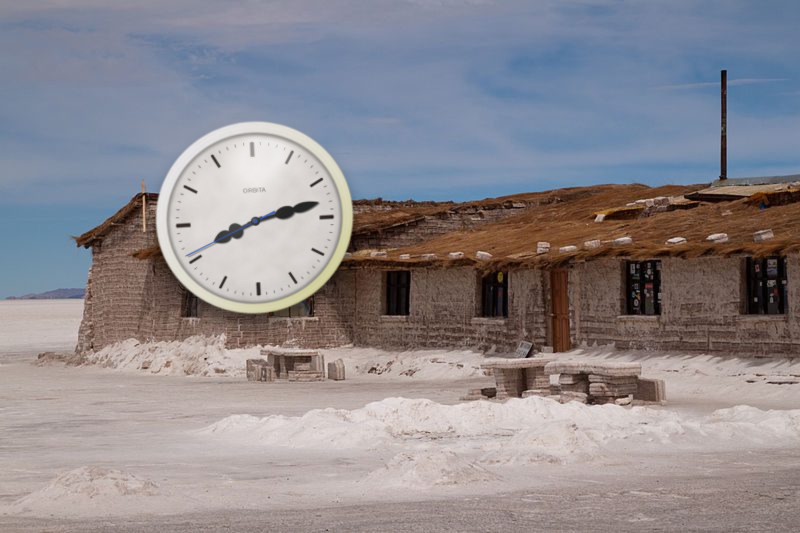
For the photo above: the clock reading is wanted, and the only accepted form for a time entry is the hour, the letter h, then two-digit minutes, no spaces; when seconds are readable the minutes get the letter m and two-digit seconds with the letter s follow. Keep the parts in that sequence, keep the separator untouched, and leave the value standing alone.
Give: 8h12m41s
